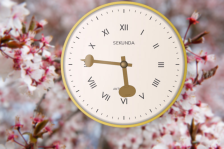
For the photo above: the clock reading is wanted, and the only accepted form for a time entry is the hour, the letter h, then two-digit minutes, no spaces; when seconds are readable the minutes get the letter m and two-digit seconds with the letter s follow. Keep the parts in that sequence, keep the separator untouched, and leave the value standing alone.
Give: 5h46
